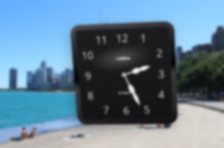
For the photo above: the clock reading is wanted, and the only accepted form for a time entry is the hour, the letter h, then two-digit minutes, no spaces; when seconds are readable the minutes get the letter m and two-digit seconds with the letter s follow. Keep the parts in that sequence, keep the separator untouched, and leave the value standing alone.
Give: 2h26
